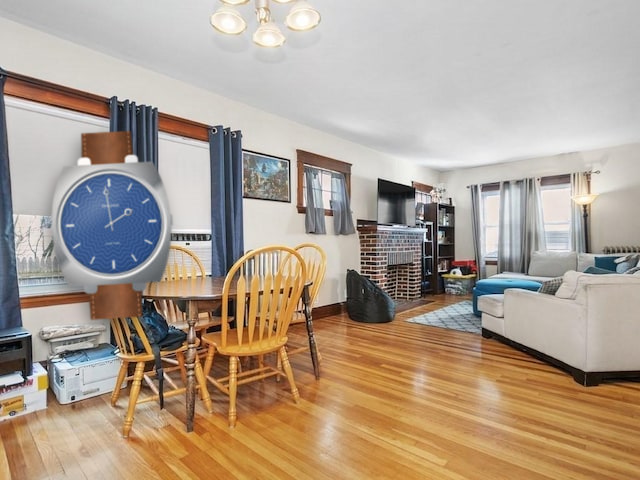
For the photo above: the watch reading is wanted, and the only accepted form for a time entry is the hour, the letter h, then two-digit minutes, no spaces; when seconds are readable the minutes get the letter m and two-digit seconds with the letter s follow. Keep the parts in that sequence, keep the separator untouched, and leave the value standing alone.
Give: 1h59
